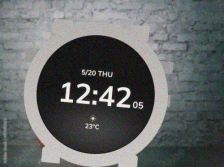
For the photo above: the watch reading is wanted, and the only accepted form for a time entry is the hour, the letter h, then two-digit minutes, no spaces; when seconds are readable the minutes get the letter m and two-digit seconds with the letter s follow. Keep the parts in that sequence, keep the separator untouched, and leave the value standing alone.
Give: 12h42m05s
